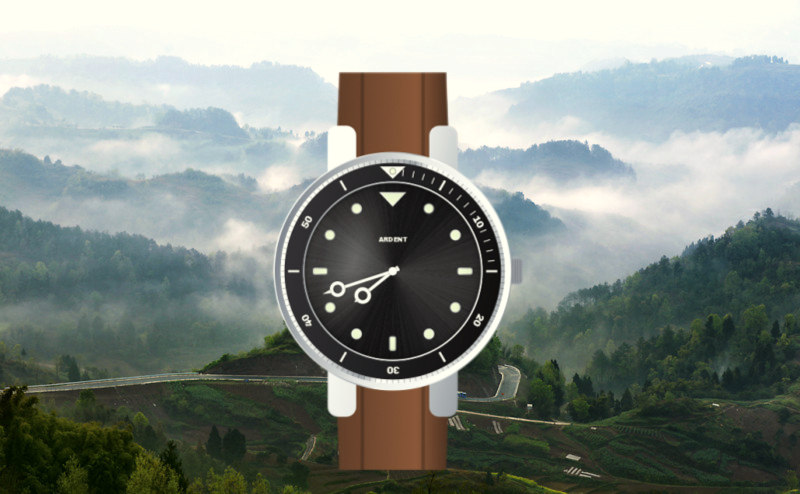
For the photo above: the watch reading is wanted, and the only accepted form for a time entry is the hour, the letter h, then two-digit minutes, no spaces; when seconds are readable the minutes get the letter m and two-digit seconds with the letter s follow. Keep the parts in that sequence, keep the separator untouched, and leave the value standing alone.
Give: 7h42
